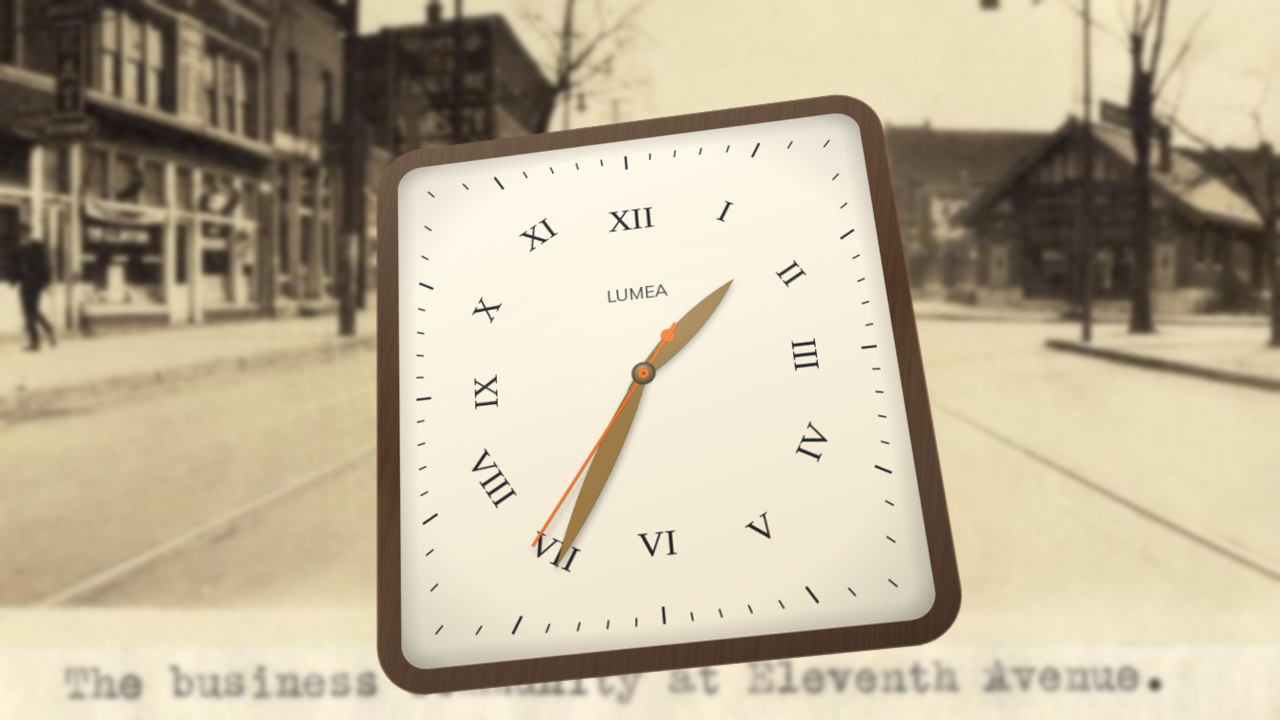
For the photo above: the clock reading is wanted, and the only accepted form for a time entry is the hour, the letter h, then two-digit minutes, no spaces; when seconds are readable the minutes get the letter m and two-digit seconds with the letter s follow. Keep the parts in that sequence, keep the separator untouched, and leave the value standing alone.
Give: 1h34m36s
